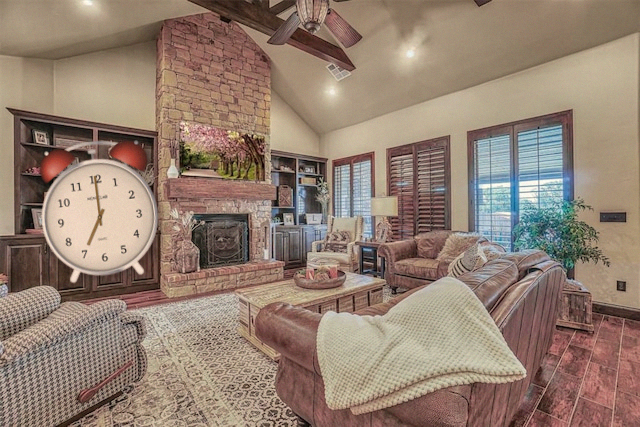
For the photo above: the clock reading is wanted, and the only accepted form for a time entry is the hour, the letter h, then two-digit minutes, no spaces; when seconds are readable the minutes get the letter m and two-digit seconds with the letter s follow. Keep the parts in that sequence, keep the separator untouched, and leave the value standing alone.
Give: 7h00
